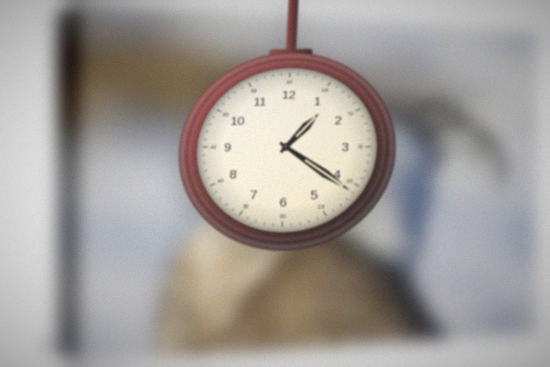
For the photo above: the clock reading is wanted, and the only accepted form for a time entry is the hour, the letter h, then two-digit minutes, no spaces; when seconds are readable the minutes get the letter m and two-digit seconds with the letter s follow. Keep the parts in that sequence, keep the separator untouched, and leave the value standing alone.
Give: 1h21
